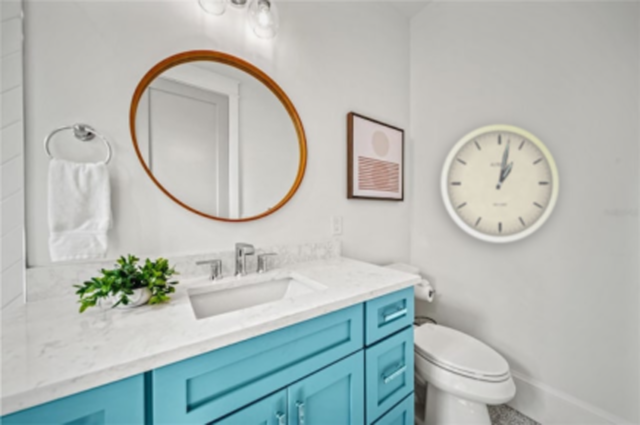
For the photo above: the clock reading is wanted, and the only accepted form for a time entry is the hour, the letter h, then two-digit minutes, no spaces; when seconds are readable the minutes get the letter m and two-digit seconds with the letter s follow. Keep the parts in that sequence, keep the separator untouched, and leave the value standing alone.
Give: 1h02
